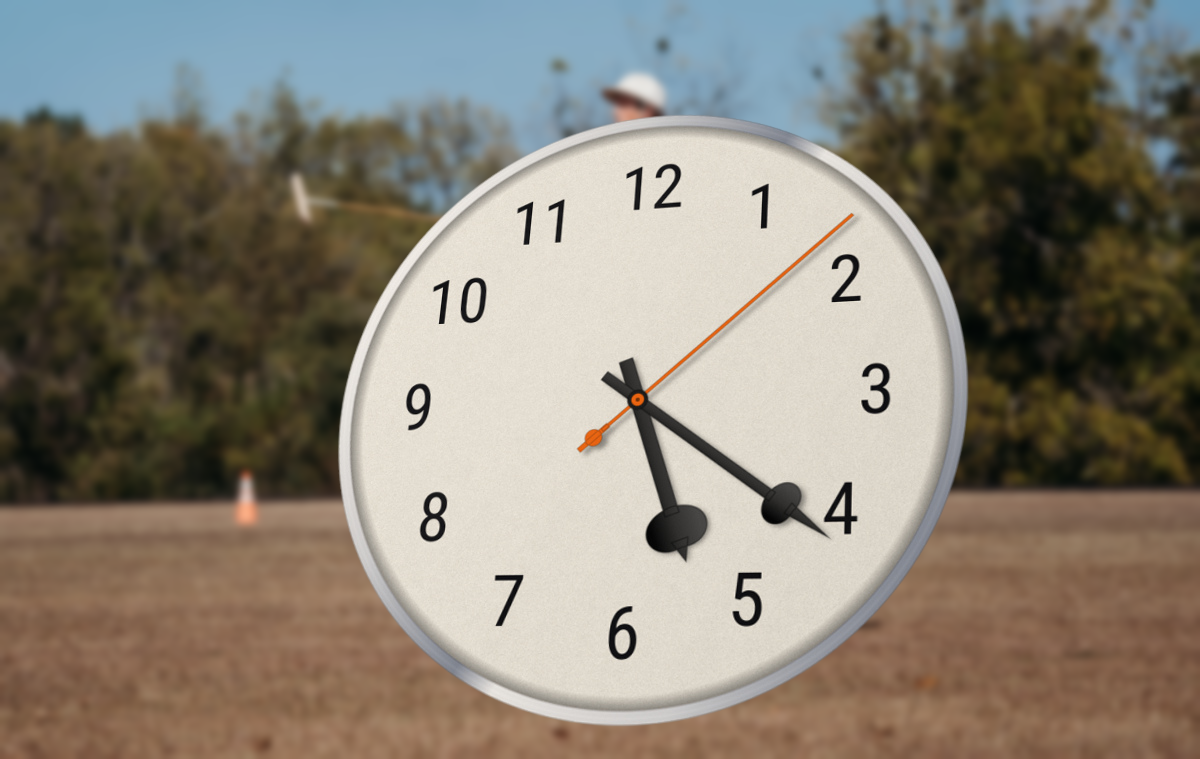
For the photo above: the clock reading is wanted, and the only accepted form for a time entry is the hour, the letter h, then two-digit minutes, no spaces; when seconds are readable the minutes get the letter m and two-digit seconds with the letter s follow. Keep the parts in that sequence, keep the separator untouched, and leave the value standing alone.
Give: 5h21m08s
